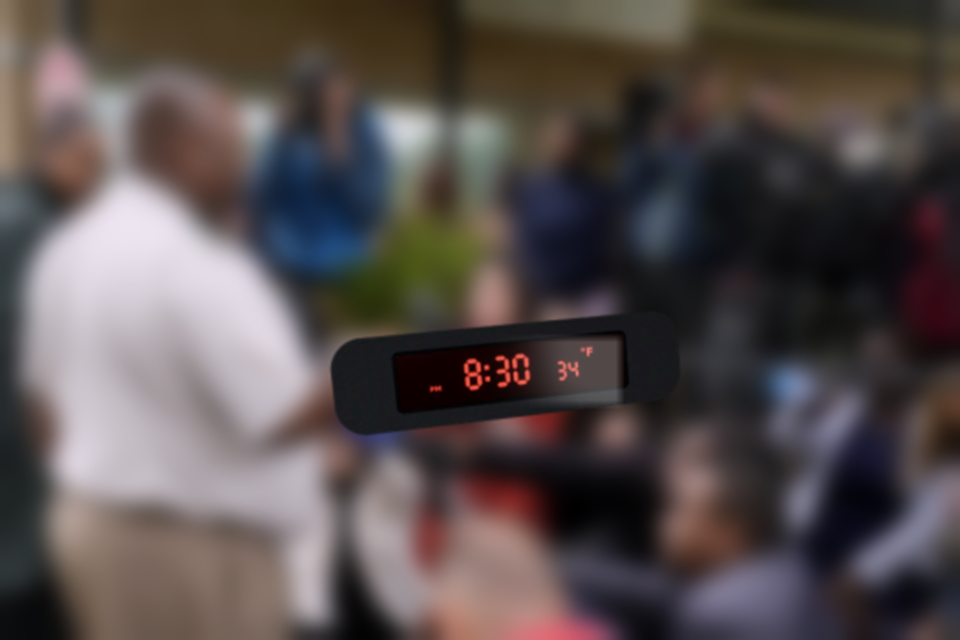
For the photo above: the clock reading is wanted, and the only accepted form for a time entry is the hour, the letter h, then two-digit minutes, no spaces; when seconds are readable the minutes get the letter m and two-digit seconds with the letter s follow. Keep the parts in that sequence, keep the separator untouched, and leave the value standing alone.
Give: 8h30
